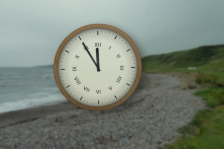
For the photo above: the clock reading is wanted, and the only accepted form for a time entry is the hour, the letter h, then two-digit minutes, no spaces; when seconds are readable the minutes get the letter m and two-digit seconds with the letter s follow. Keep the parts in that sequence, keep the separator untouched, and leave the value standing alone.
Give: 11h55
